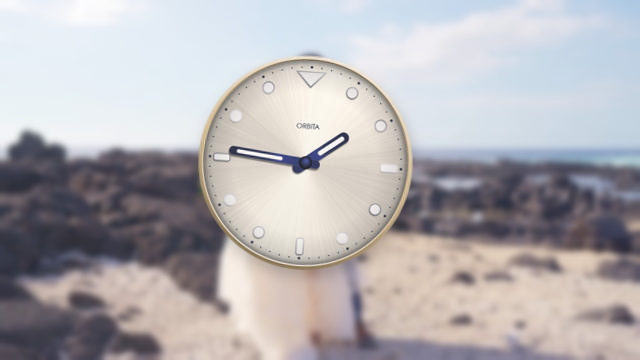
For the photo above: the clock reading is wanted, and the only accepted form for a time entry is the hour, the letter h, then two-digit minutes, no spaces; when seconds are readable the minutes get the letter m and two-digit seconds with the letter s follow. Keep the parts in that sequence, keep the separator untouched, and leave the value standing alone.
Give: 1h46
